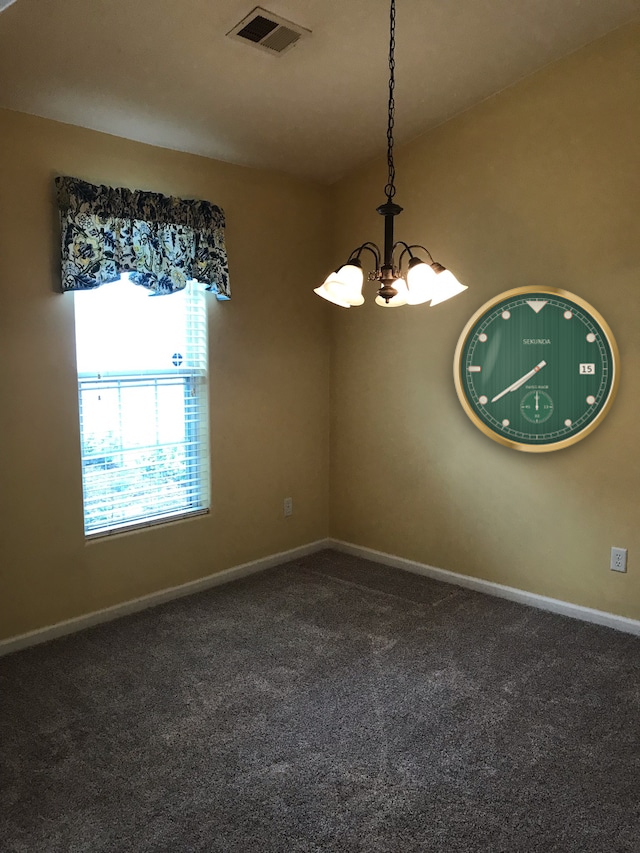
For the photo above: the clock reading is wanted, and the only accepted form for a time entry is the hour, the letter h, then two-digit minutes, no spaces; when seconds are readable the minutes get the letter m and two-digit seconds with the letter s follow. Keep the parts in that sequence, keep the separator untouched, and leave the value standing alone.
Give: 7h39
